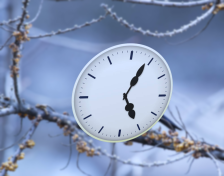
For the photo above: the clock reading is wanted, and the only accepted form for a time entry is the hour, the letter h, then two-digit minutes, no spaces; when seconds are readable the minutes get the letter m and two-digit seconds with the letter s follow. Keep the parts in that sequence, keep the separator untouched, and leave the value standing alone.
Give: 5h04
